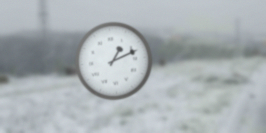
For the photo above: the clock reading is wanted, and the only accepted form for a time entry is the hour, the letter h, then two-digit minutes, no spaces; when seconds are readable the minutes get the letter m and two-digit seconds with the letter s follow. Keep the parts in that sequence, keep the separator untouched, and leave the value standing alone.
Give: 1h12
